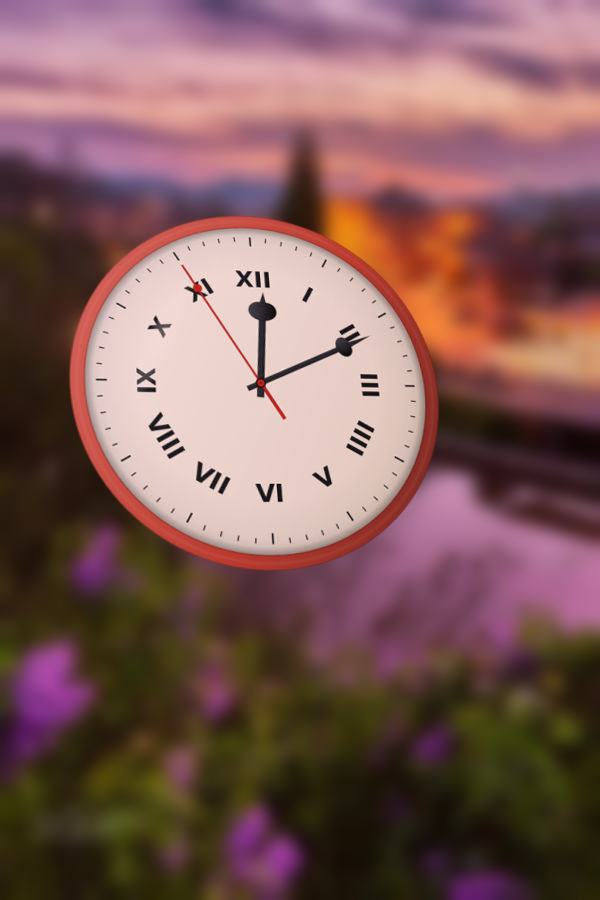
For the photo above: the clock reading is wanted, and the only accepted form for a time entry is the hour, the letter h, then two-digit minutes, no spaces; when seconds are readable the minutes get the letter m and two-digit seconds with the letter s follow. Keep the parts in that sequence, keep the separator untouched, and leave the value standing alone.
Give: 12h10m55s
